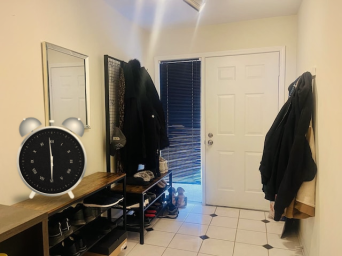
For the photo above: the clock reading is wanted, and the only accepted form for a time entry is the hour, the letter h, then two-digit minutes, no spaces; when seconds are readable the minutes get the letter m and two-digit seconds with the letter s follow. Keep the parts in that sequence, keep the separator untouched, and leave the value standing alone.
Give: 5h59
